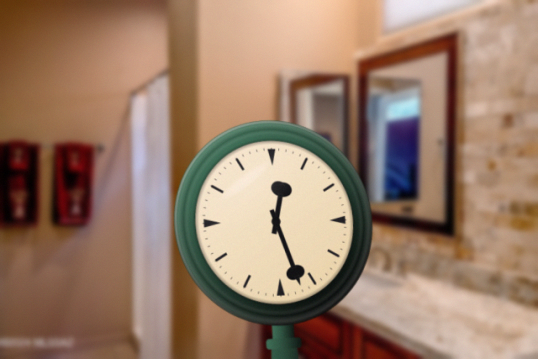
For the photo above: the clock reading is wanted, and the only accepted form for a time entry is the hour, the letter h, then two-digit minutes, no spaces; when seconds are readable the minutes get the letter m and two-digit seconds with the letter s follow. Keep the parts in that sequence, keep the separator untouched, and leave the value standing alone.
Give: 12h27
